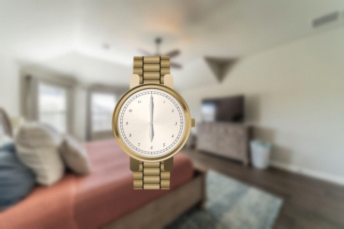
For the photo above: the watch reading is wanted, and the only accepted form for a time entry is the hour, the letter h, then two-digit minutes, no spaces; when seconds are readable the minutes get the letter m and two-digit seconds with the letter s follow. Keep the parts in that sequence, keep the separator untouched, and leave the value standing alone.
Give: 6h00
